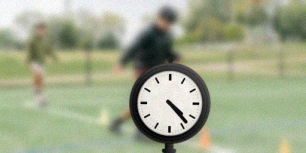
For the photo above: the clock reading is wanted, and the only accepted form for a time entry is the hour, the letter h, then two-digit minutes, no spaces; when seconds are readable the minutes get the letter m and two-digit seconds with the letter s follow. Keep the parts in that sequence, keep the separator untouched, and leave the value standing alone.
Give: 4h23
